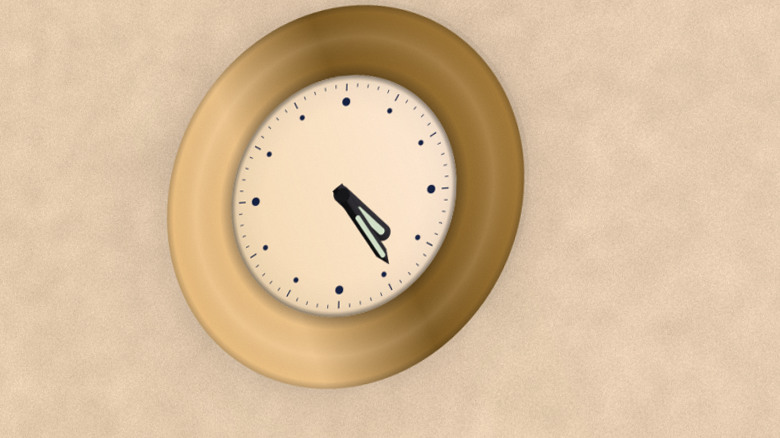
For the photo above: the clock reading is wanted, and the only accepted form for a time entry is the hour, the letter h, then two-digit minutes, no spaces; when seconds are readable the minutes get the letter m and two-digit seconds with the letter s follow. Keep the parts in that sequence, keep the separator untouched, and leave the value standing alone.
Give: 4h24
